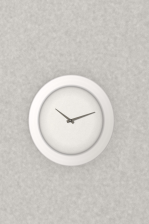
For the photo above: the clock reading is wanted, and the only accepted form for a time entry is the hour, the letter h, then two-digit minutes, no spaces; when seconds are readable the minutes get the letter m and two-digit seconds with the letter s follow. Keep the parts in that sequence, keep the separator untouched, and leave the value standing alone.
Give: 10h12
